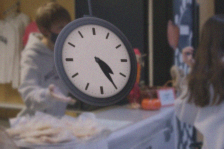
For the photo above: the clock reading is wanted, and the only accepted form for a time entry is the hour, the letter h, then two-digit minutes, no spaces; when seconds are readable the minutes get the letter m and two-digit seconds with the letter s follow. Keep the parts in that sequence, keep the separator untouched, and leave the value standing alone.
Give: 4h25
